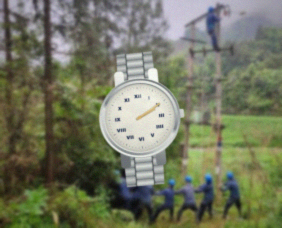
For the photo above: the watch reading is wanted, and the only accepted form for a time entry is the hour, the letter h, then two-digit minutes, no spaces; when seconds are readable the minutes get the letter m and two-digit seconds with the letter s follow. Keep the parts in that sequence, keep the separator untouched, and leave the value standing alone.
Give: 2h10
